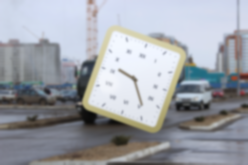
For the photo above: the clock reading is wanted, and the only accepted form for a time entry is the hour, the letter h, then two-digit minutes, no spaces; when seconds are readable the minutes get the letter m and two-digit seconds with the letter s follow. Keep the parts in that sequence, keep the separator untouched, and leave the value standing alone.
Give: 9h24
